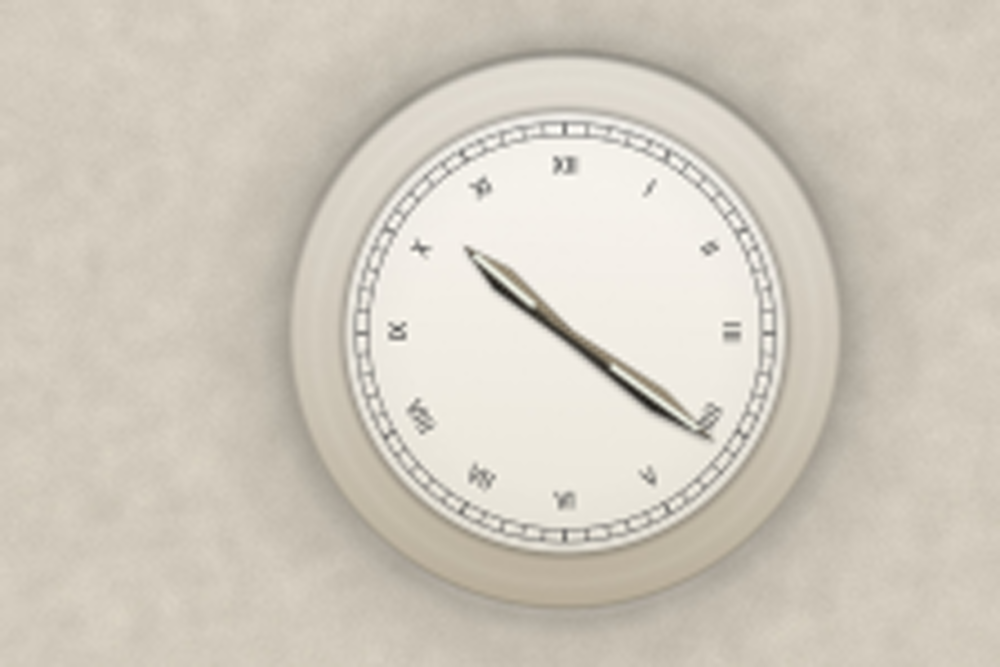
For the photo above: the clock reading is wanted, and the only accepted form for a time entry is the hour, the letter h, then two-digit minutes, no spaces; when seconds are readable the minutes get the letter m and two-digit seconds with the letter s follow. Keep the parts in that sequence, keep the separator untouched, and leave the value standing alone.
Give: 10h21
